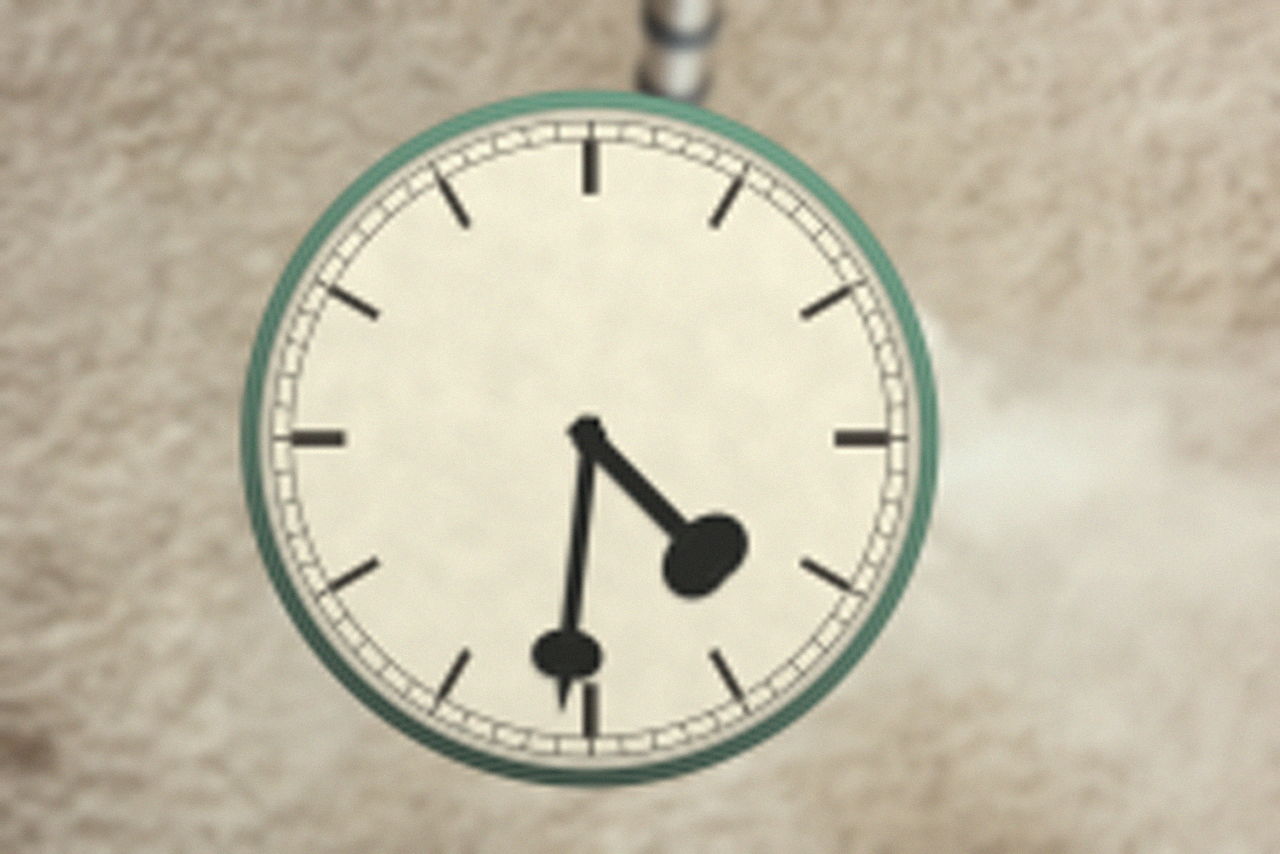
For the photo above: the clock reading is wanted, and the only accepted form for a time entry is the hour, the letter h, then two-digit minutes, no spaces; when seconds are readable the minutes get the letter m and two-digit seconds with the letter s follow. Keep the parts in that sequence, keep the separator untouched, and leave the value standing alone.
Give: 4h31
